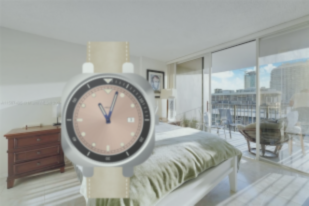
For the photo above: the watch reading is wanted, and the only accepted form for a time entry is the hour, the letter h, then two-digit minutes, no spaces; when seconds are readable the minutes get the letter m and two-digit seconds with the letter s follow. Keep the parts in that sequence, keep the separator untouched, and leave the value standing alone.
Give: 11h03
